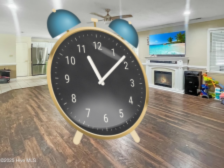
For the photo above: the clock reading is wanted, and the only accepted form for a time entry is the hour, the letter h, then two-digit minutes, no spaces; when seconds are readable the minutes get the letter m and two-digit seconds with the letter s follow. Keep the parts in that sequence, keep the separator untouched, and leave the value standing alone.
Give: 11h08
